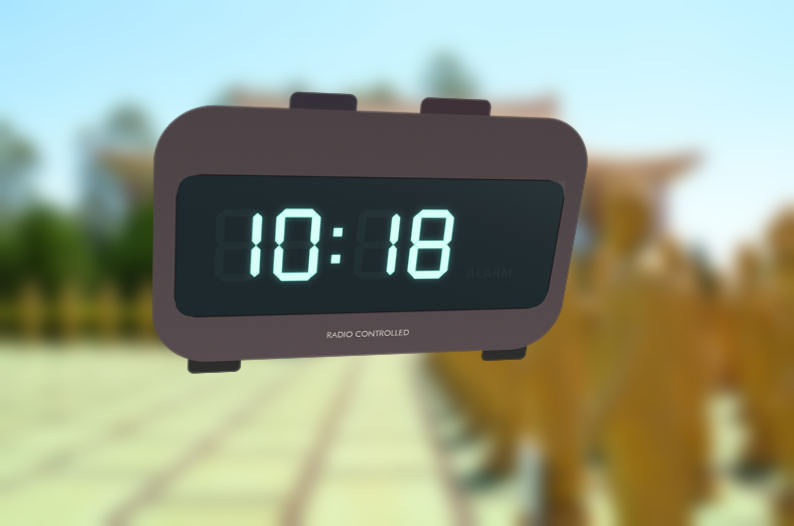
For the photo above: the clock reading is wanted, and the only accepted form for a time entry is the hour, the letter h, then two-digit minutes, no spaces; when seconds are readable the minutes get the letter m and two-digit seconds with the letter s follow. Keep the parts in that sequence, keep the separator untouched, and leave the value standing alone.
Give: 10h18
